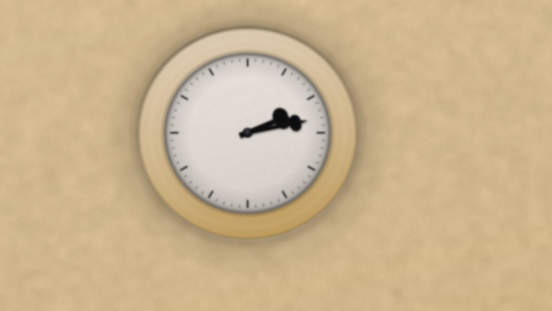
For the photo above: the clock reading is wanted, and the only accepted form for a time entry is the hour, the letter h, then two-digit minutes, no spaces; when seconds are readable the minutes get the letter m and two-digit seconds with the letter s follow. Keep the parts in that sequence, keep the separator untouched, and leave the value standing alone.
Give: 2h13
